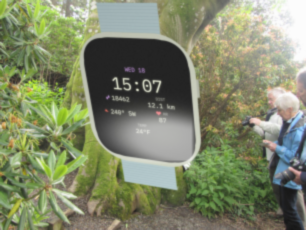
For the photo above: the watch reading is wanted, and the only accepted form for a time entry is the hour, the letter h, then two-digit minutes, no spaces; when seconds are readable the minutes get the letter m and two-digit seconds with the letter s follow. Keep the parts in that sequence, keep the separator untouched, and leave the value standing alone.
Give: 15h07
